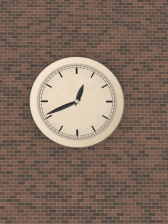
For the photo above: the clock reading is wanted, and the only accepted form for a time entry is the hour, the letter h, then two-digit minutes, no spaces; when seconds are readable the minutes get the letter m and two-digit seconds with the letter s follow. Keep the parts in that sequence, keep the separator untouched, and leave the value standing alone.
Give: 12h41
